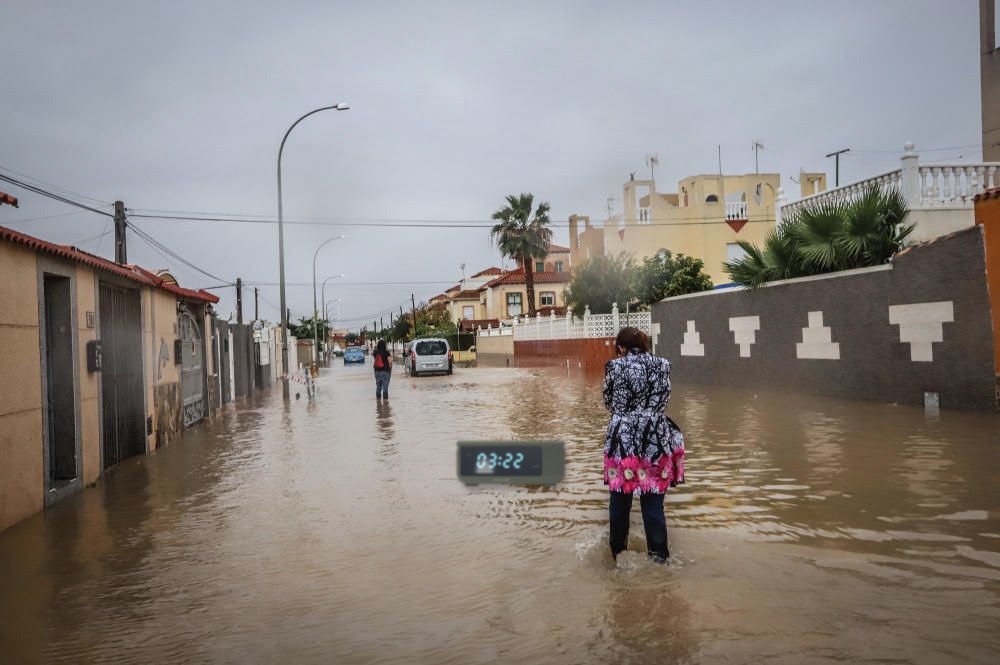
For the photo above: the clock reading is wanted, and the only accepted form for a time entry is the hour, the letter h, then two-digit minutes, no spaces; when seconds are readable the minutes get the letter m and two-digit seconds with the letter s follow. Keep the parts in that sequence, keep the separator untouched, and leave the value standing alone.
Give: 3h22
